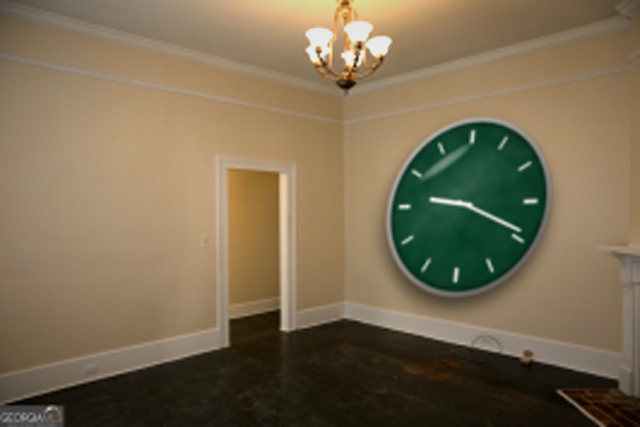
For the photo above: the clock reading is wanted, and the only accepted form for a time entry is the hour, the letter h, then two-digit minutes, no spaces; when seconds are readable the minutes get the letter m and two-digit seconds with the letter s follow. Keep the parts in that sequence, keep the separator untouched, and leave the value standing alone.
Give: 9h19
